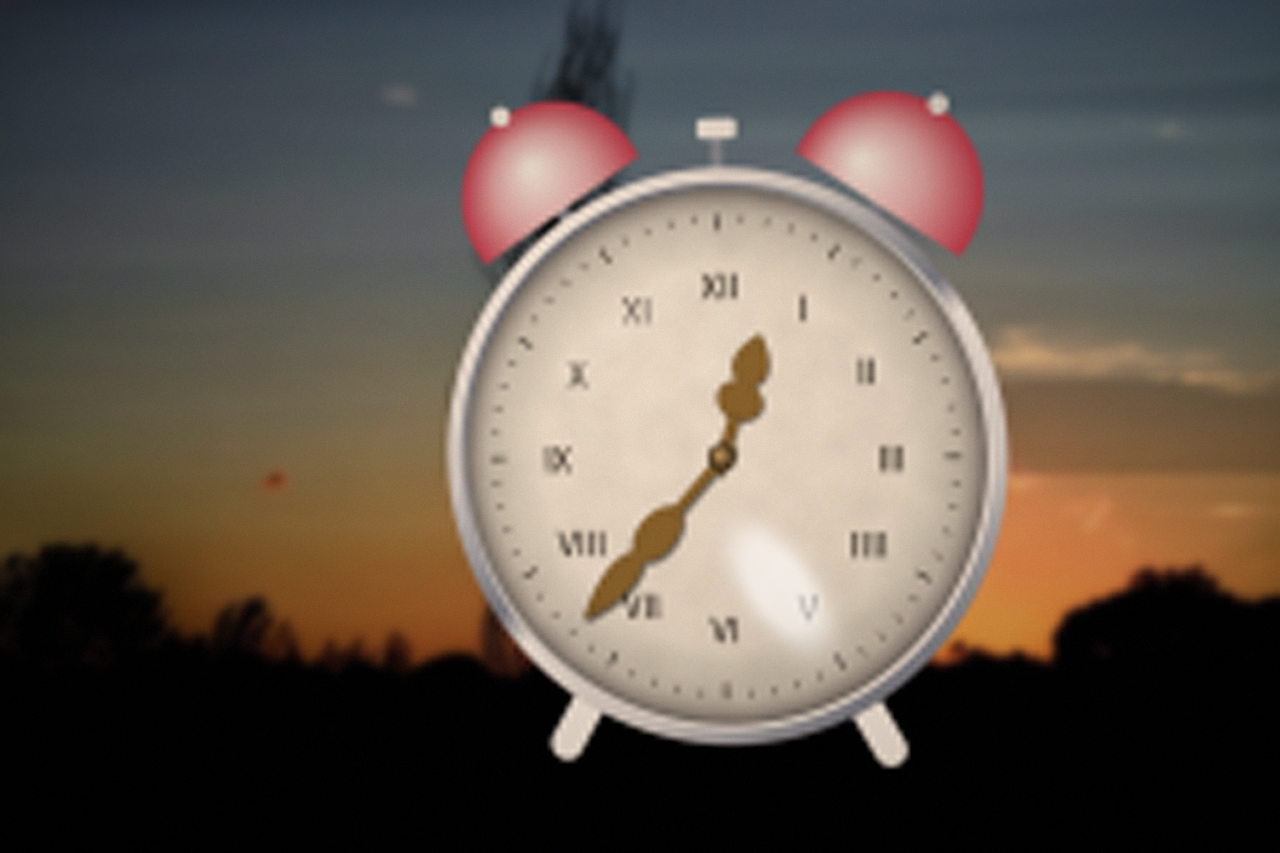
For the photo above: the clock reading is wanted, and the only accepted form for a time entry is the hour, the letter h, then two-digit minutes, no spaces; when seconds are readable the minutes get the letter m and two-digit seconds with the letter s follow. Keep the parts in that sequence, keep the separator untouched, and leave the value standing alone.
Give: 12h37
